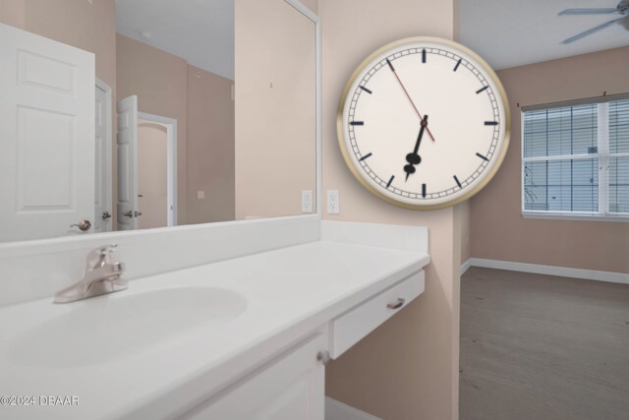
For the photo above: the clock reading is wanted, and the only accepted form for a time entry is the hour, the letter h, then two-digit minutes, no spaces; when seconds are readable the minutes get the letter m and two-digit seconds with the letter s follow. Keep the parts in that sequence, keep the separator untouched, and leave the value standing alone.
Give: 6h32m55s
